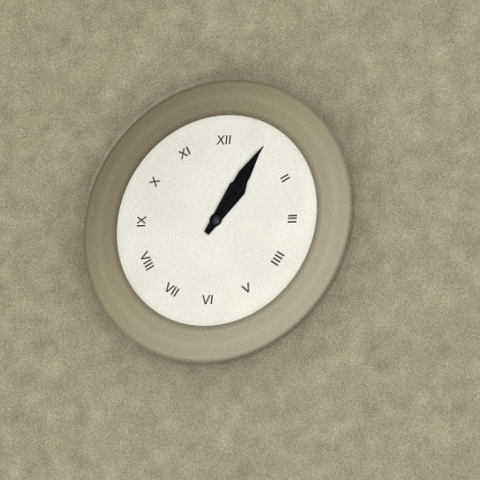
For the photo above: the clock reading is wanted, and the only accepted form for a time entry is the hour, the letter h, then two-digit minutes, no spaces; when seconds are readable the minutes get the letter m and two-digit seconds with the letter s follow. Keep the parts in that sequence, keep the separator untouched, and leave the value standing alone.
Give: 1h05
